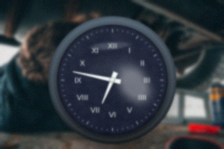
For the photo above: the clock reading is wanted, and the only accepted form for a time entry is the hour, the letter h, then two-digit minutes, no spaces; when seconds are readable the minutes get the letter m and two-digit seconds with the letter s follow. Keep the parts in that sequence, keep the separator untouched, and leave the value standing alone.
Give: 6h47
